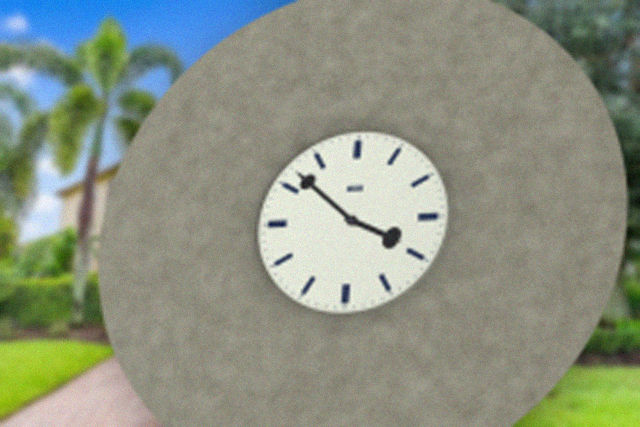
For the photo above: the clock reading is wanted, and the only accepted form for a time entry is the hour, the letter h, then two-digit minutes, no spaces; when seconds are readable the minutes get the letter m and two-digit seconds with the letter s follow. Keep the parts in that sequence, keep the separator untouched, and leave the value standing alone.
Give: 3h52
